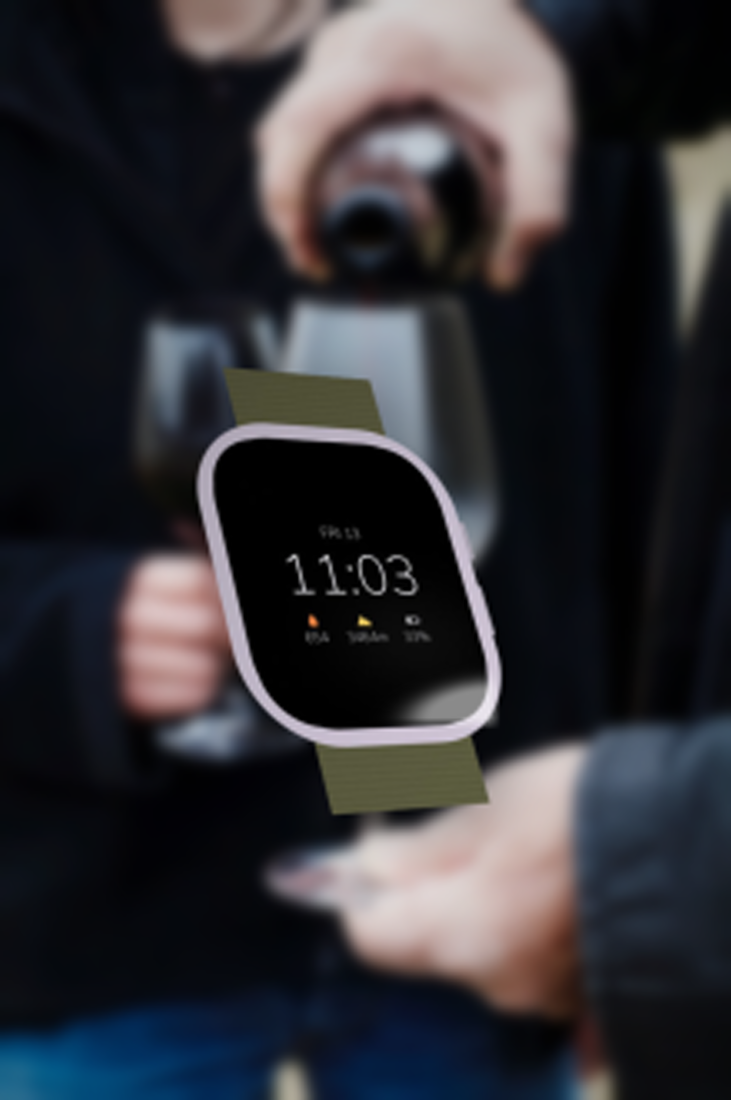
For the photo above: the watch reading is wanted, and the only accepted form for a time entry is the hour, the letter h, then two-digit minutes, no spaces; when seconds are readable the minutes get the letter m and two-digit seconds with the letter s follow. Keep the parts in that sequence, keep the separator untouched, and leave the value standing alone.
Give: 11h03
